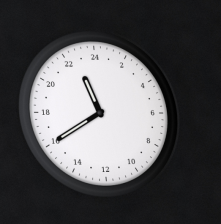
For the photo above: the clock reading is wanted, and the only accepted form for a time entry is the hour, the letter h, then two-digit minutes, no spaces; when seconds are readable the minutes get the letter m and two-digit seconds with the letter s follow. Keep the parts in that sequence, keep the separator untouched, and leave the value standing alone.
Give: 22h40
